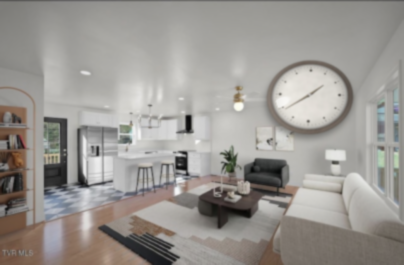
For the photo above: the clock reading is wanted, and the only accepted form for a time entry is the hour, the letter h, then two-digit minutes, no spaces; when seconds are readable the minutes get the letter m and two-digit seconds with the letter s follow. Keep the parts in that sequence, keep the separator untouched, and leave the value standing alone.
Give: 1h39
